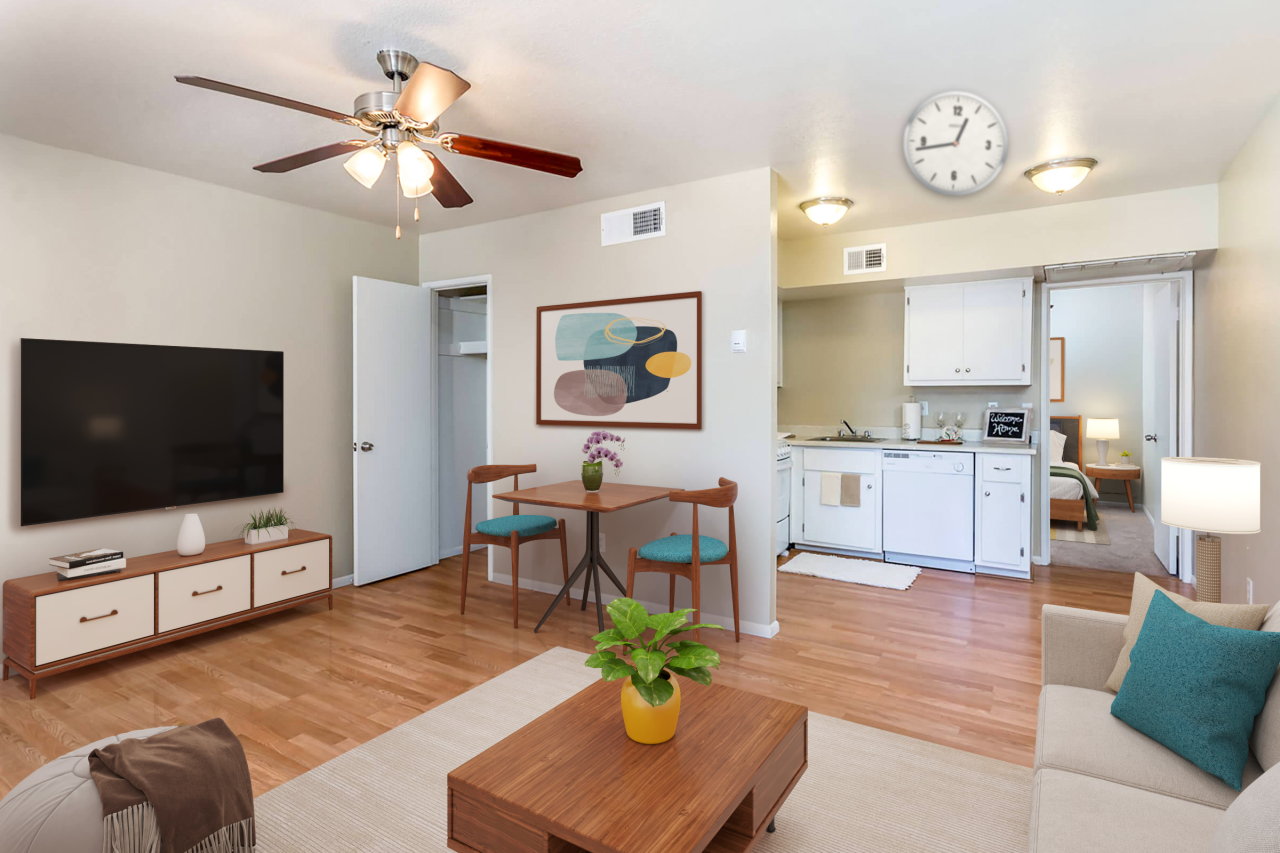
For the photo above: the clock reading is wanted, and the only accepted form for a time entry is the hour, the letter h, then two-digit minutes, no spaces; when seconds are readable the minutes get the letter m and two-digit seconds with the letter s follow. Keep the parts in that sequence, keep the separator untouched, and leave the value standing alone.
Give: 12h43
